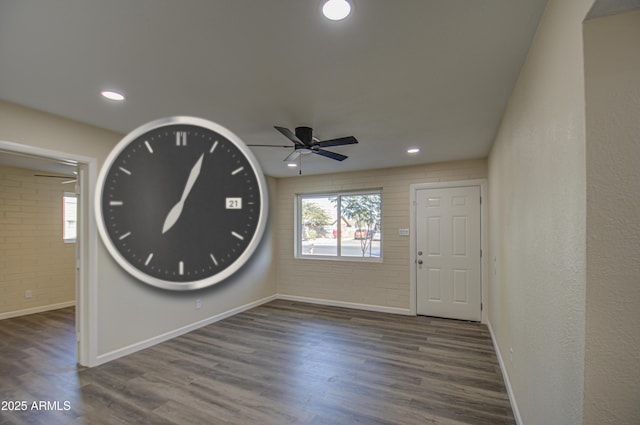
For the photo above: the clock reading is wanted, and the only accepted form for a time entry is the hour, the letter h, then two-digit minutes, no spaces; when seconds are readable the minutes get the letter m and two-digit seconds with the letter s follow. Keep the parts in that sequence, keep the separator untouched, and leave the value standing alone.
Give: 7h04
